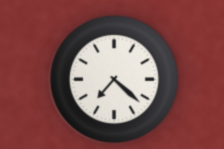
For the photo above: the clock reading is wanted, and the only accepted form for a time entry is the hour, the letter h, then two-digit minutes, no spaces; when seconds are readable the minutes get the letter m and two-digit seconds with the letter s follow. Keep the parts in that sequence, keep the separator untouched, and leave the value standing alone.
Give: 7h22
